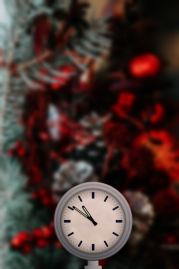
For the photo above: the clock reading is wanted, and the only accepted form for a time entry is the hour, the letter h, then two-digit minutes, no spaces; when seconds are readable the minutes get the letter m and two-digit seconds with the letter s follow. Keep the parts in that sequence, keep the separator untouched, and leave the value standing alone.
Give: 10h51
